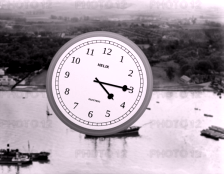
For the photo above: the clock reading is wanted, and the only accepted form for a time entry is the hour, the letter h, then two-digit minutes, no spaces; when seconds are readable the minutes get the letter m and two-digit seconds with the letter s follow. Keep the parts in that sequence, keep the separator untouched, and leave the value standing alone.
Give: 4h15
